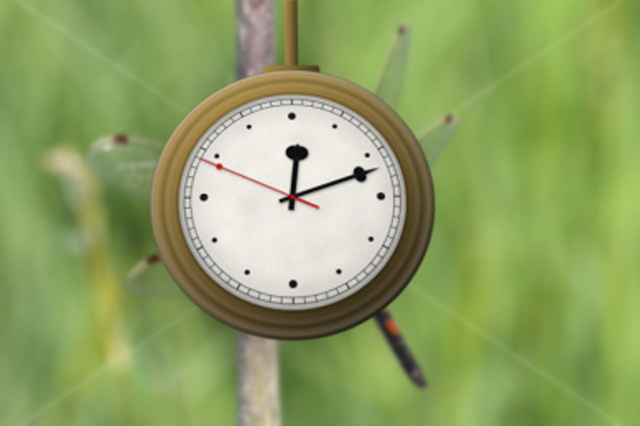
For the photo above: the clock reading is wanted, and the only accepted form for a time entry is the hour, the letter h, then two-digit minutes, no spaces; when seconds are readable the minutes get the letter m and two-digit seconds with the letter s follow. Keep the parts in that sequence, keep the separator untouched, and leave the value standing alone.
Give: 12h11m49s
